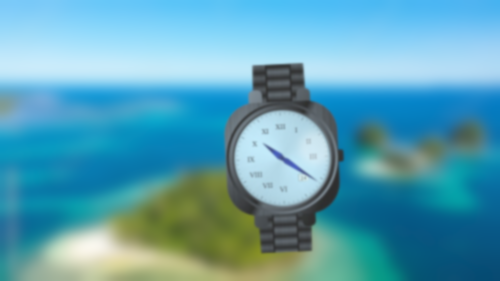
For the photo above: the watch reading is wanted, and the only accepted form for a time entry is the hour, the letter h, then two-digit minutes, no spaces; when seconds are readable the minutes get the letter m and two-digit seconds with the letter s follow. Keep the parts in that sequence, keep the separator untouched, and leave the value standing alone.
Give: 10h21
